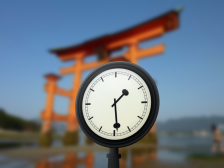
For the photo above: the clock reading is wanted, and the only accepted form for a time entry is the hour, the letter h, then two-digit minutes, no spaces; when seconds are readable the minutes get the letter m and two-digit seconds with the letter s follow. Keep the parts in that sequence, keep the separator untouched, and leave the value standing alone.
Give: 1h29
